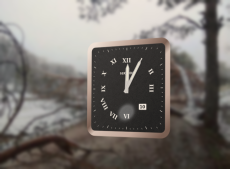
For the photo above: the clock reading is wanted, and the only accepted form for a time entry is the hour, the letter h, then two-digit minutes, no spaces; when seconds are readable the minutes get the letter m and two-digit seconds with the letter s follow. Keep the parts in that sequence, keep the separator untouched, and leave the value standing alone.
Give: 12h05
